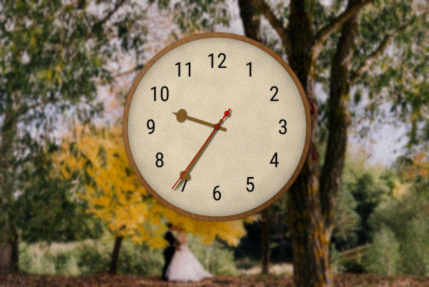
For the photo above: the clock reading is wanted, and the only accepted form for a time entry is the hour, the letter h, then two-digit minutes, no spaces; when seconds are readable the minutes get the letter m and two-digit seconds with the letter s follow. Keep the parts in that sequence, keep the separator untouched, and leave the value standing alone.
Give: 9h35m36s
